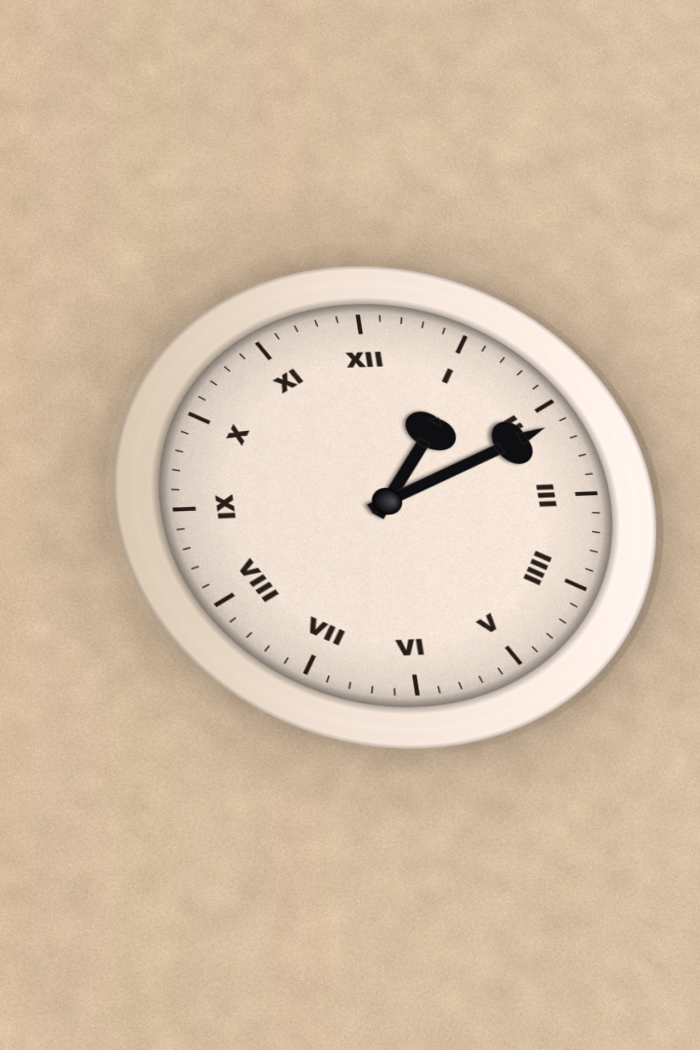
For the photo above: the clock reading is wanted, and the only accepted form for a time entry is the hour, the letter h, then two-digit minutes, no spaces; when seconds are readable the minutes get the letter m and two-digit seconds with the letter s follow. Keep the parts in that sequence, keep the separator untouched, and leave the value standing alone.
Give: 1h11
